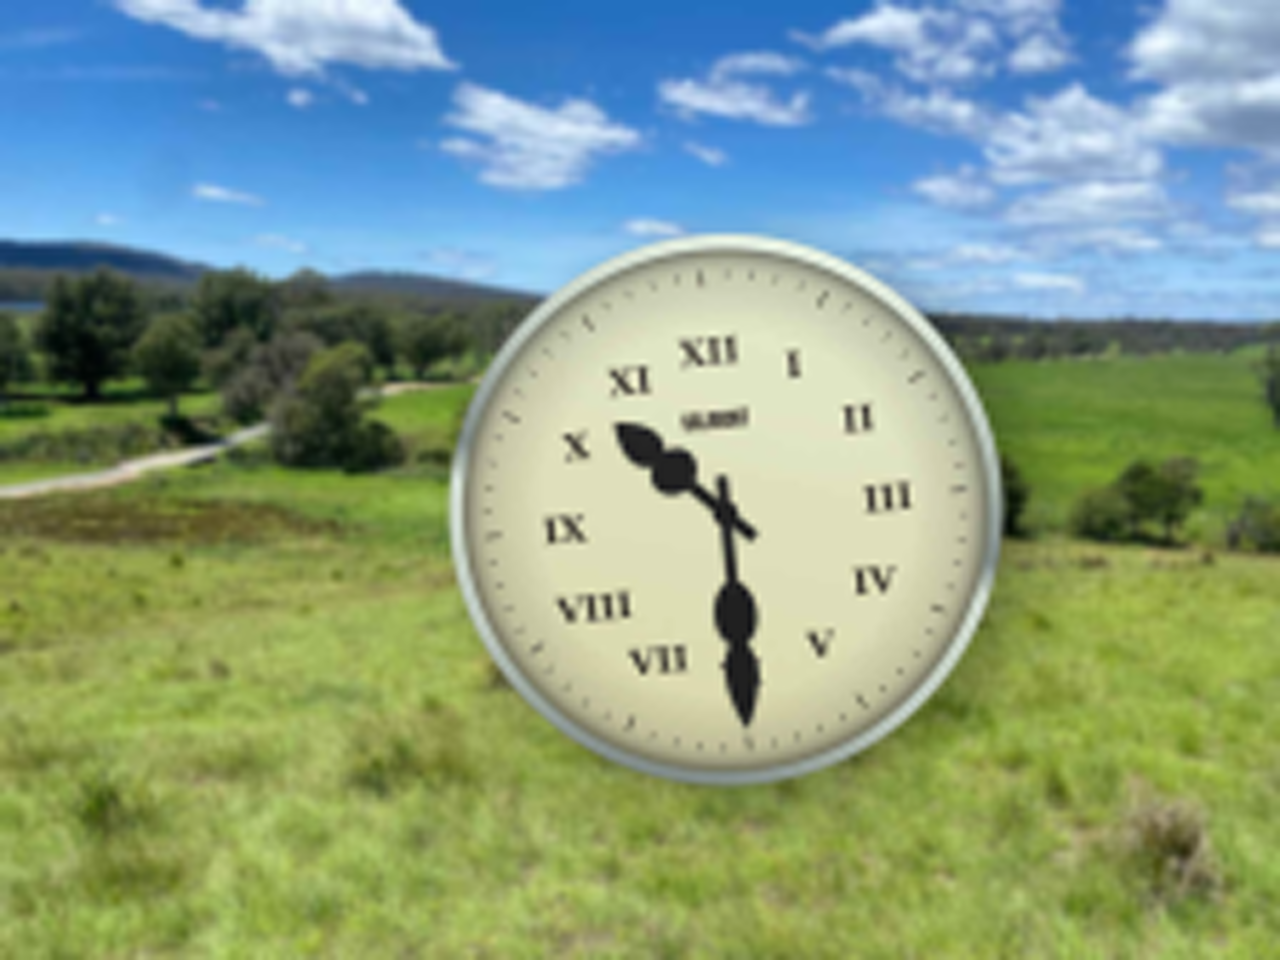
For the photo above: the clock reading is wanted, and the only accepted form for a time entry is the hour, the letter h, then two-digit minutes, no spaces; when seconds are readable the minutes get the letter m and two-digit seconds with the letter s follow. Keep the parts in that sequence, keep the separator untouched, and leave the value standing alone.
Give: 10h30
